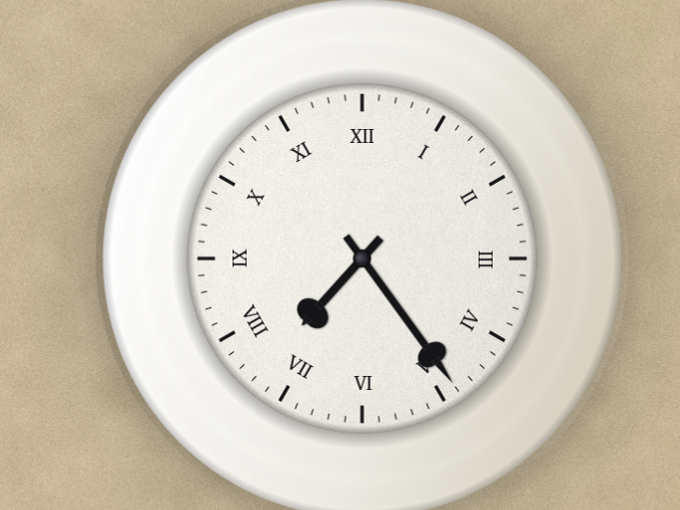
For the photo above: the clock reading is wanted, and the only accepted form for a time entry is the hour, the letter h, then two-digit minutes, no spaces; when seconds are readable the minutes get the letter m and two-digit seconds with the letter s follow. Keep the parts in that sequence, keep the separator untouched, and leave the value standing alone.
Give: 7h24
